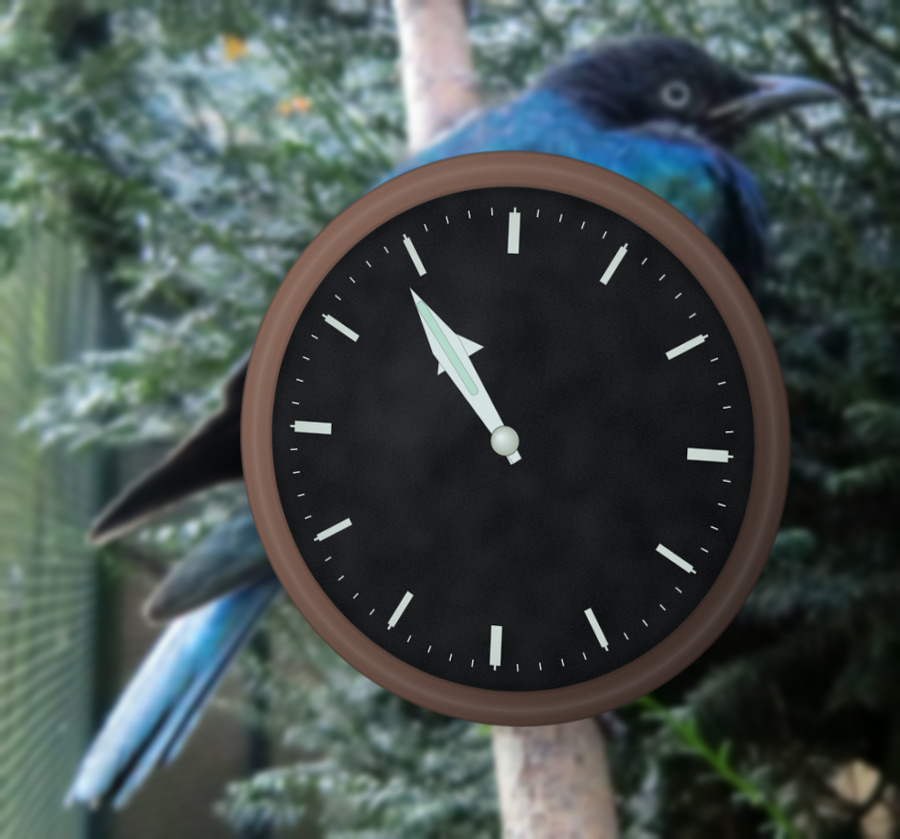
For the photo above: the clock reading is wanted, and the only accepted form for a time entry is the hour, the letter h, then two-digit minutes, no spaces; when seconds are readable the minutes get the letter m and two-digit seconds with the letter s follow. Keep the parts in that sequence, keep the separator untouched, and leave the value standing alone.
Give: 10h54
